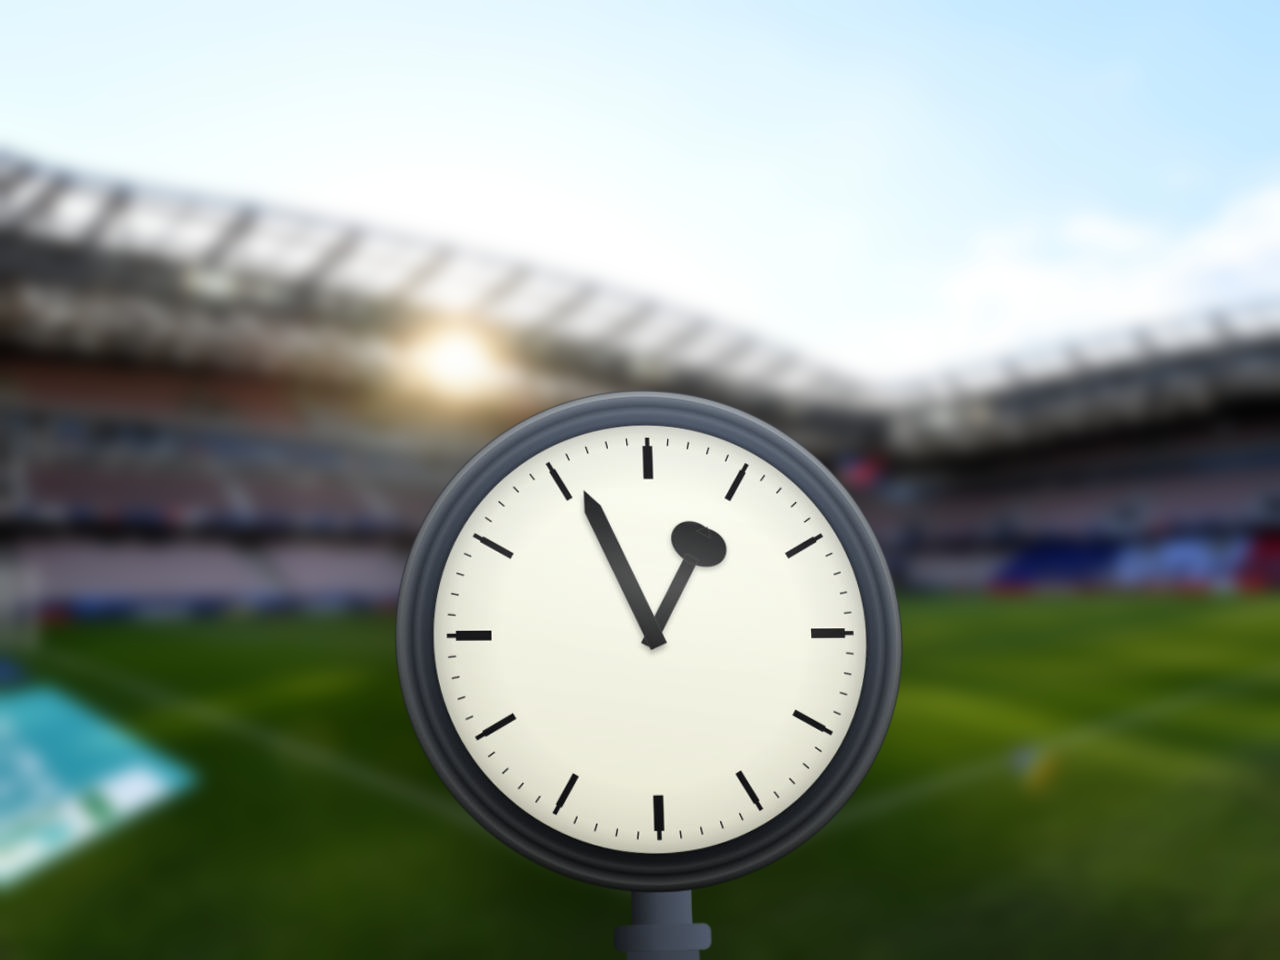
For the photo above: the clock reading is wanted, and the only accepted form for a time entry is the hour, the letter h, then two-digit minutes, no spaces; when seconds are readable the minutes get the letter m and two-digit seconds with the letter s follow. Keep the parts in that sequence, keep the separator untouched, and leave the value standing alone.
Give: 12h56
